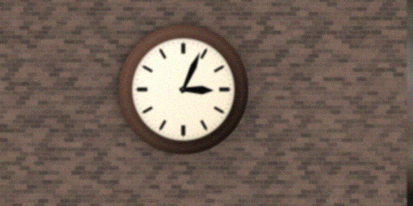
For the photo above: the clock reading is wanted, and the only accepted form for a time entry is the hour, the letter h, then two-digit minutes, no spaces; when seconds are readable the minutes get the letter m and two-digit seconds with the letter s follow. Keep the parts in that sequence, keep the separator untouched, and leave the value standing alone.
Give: 3h04
